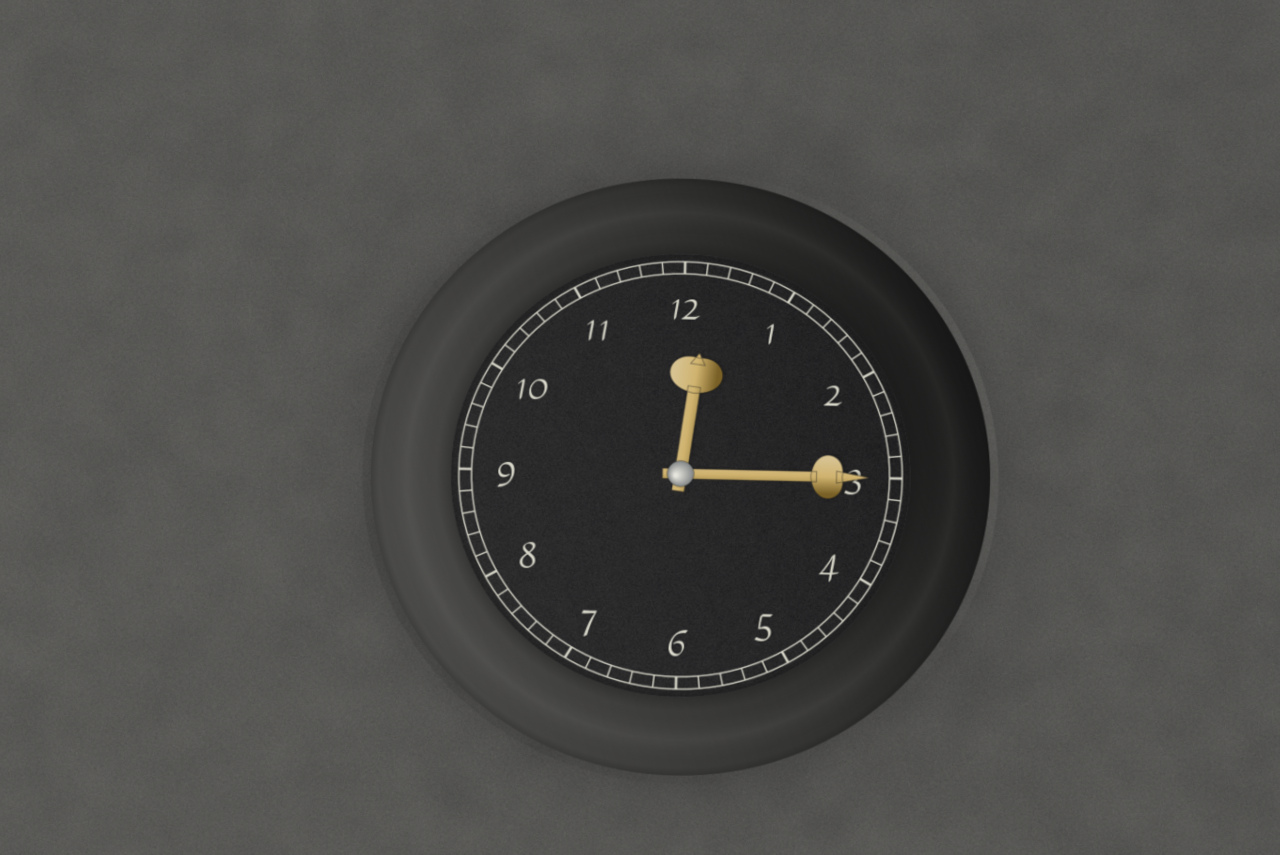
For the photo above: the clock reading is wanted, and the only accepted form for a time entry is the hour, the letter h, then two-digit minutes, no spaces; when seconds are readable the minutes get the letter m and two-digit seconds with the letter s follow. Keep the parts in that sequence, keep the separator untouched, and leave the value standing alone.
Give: 12h15
